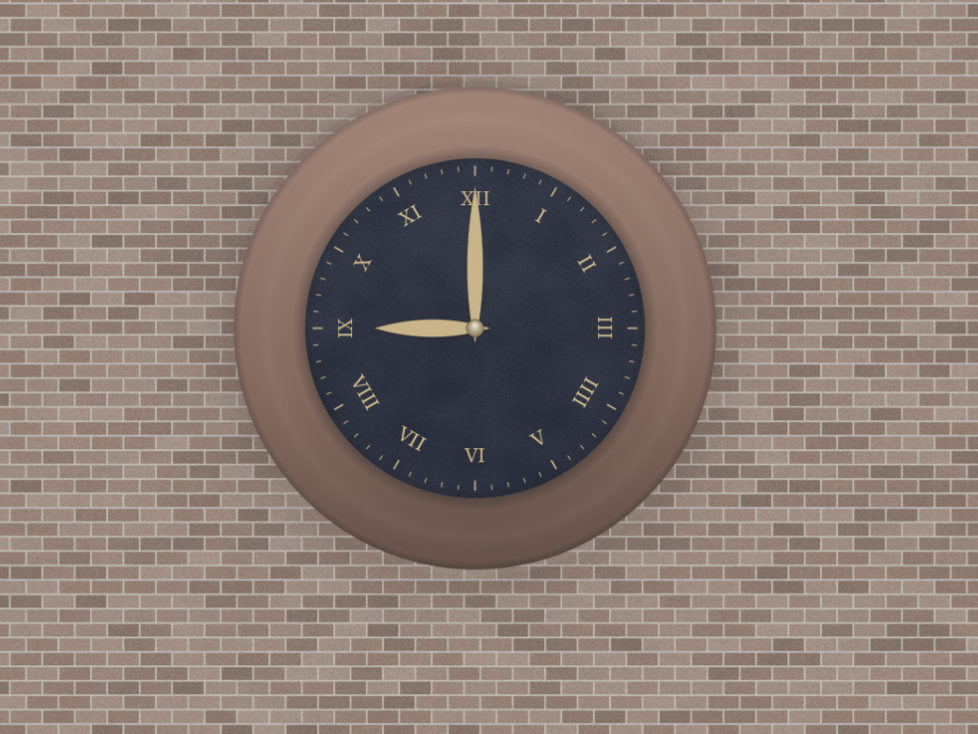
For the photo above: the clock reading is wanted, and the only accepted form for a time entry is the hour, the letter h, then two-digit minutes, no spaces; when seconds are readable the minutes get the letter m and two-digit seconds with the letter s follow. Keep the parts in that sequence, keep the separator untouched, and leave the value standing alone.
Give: 9h00
